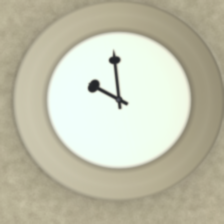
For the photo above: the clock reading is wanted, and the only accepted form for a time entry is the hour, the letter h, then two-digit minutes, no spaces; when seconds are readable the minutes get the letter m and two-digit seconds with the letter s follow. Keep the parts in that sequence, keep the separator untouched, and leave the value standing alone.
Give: 9h59
